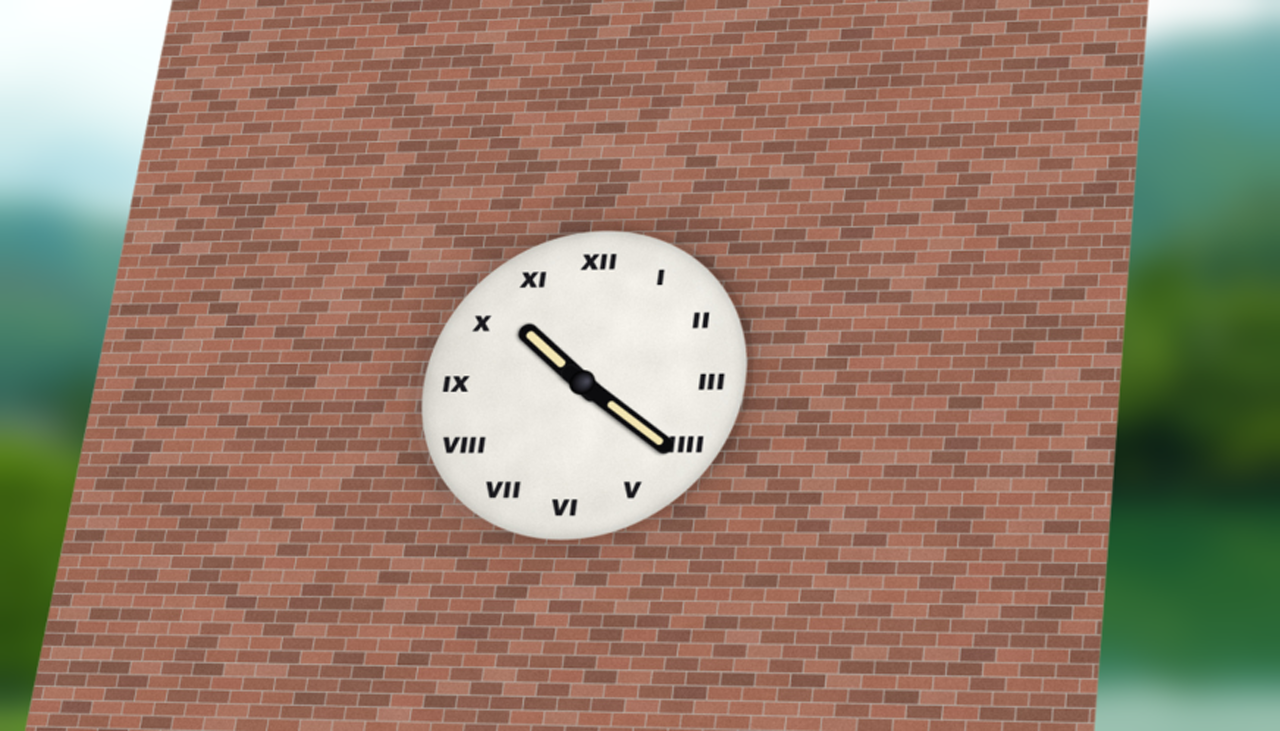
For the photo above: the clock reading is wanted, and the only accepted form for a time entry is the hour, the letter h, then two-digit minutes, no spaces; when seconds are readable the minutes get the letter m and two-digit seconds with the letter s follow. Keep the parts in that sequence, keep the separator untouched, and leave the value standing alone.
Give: 10h21
